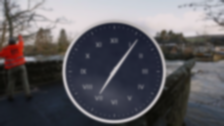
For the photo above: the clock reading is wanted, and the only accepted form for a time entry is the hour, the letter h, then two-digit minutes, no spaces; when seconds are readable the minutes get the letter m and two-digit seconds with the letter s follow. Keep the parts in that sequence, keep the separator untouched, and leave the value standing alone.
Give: 7h06
